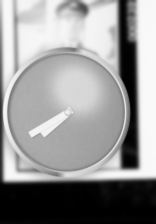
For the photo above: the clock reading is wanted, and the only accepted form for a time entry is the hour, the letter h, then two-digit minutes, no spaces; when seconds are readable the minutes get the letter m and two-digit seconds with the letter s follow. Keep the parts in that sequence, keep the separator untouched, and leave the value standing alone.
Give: 7h40
